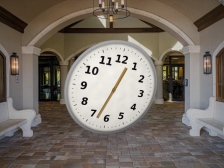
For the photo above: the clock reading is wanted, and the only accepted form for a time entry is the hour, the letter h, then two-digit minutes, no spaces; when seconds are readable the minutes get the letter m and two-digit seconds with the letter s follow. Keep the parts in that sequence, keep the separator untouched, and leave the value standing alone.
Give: 12h33
